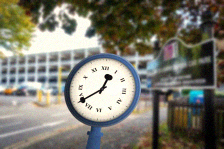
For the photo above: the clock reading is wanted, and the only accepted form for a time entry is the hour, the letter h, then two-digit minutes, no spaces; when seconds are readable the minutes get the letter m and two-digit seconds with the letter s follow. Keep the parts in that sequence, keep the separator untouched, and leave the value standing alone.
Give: 12h39
